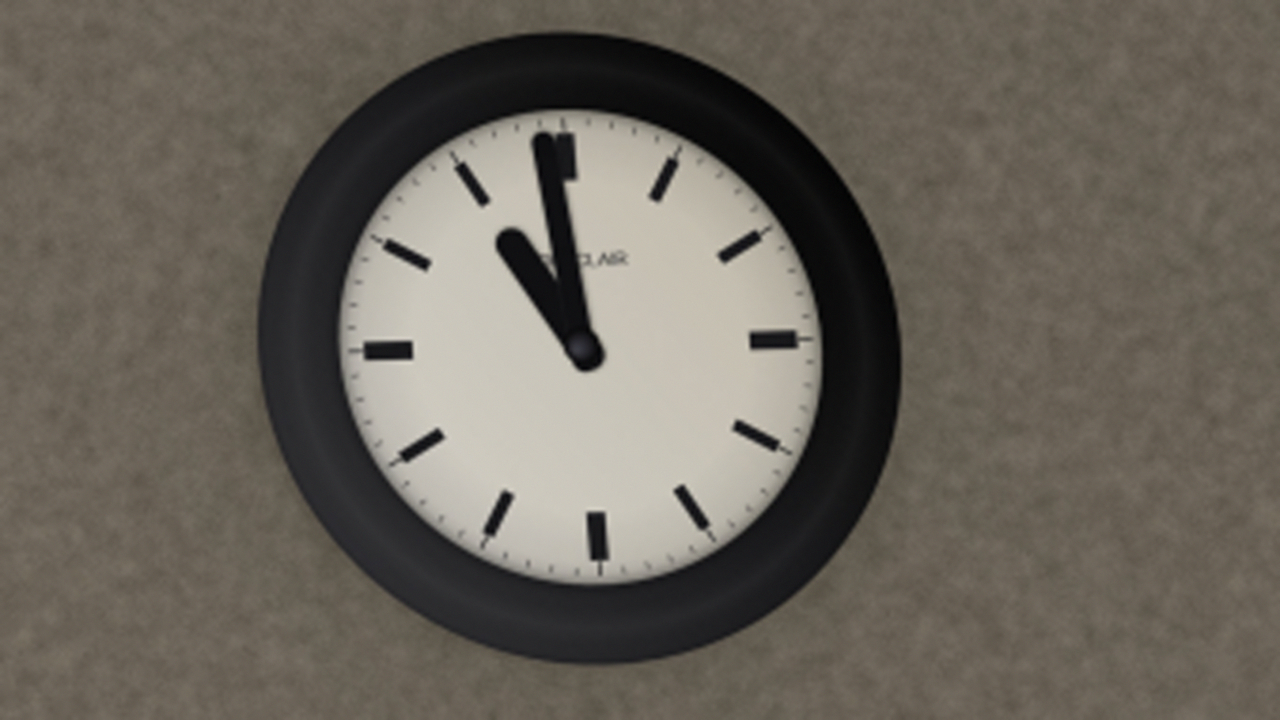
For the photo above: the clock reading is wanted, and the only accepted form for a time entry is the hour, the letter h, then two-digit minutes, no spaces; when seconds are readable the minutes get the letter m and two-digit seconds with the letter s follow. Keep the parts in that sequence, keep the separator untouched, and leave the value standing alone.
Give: 10h59
